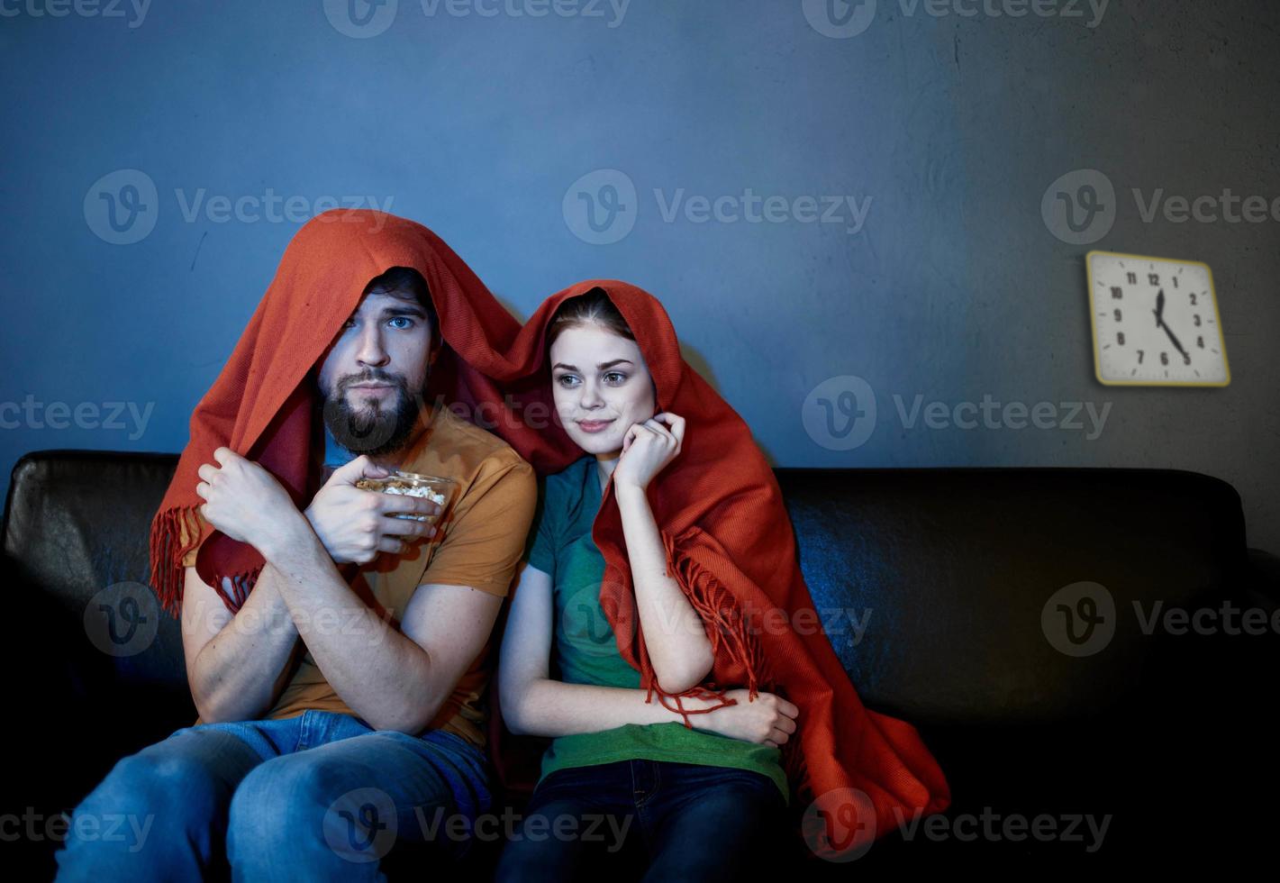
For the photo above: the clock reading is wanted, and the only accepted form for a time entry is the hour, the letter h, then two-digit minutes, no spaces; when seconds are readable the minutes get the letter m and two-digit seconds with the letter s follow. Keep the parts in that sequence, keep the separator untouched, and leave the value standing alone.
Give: 12h25
